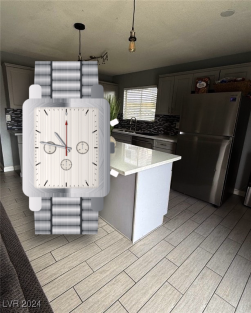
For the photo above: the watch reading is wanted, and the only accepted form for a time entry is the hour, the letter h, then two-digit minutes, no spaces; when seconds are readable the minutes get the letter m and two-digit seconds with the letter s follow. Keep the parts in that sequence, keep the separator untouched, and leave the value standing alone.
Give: 10h47
